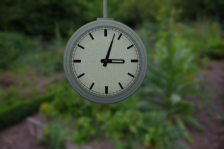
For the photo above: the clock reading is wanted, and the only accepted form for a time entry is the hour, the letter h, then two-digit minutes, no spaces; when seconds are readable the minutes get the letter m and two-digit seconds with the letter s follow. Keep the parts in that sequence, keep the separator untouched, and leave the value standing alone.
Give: 3h03
